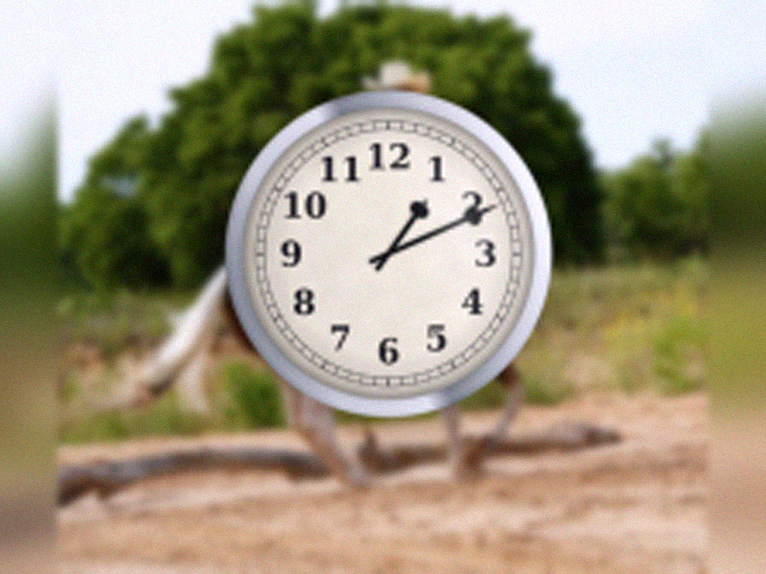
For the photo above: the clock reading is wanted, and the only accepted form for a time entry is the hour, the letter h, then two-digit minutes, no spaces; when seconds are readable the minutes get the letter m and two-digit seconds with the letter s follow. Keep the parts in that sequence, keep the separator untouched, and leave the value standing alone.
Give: 1h11
